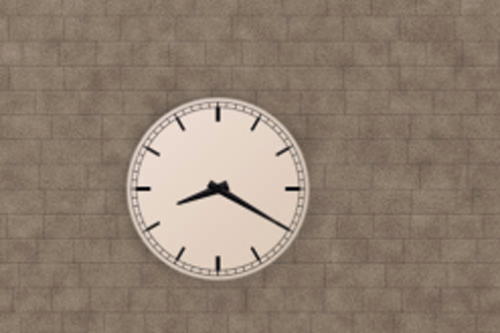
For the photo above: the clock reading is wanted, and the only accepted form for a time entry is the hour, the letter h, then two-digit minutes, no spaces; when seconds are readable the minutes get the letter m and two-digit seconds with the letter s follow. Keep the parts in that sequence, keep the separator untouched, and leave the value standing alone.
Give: 8h20
